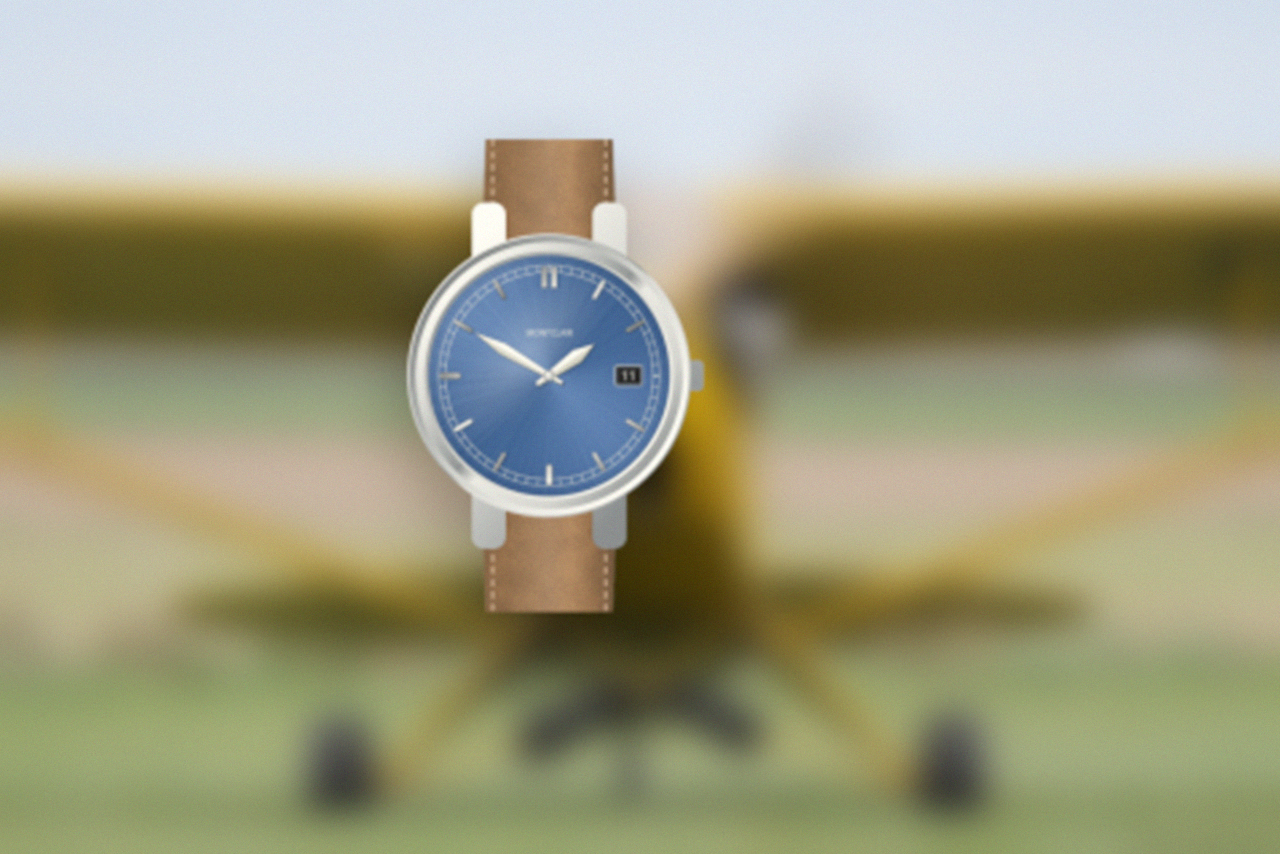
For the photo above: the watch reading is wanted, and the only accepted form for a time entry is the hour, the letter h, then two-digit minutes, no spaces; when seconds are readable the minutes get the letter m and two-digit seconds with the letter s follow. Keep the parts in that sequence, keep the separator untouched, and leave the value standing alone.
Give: 1h50
